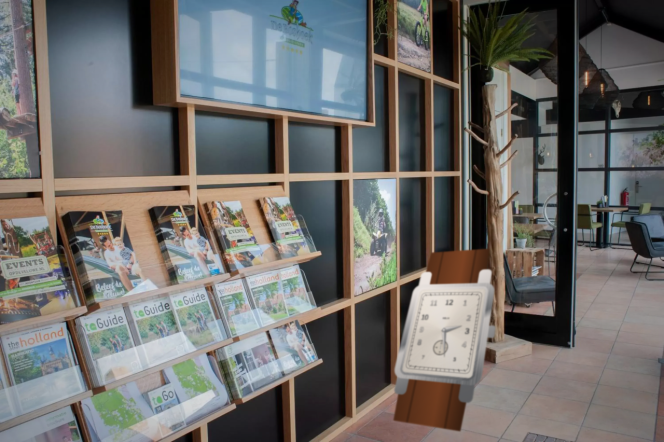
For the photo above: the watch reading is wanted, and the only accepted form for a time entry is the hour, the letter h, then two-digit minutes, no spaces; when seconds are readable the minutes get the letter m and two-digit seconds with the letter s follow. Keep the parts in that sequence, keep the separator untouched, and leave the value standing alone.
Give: 2h28
